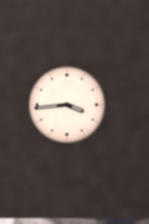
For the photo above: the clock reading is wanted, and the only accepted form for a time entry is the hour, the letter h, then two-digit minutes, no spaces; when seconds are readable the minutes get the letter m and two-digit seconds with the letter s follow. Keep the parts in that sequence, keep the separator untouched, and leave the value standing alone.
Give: 3h44
